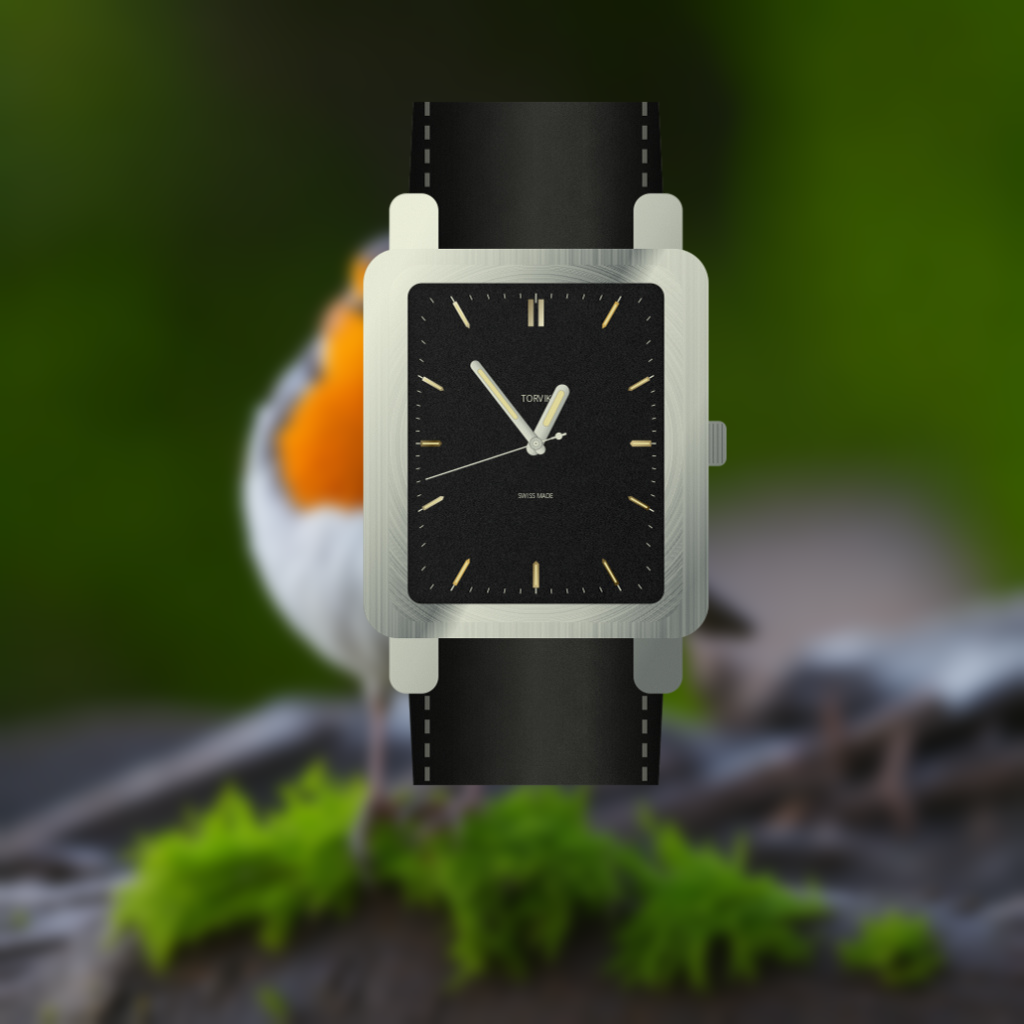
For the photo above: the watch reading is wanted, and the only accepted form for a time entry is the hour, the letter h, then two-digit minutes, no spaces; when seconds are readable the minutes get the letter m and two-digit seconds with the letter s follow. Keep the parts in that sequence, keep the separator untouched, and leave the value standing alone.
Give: 12h53m42s
